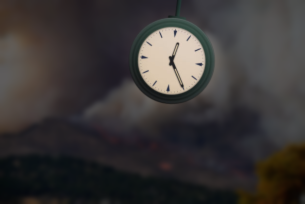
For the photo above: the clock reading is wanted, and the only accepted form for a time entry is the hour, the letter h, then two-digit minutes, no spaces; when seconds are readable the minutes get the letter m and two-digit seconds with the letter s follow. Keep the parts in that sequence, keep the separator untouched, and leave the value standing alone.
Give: 12h25
